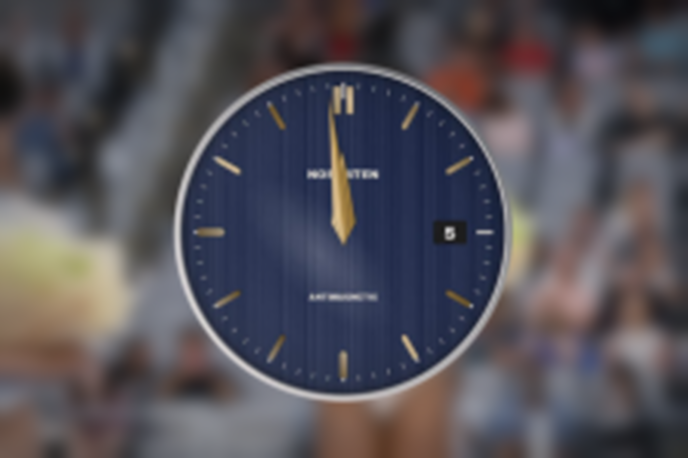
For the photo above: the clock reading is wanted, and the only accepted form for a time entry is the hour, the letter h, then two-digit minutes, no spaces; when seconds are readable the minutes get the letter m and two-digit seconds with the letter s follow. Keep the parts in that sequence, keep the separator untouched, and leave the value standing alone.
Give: 11h59
